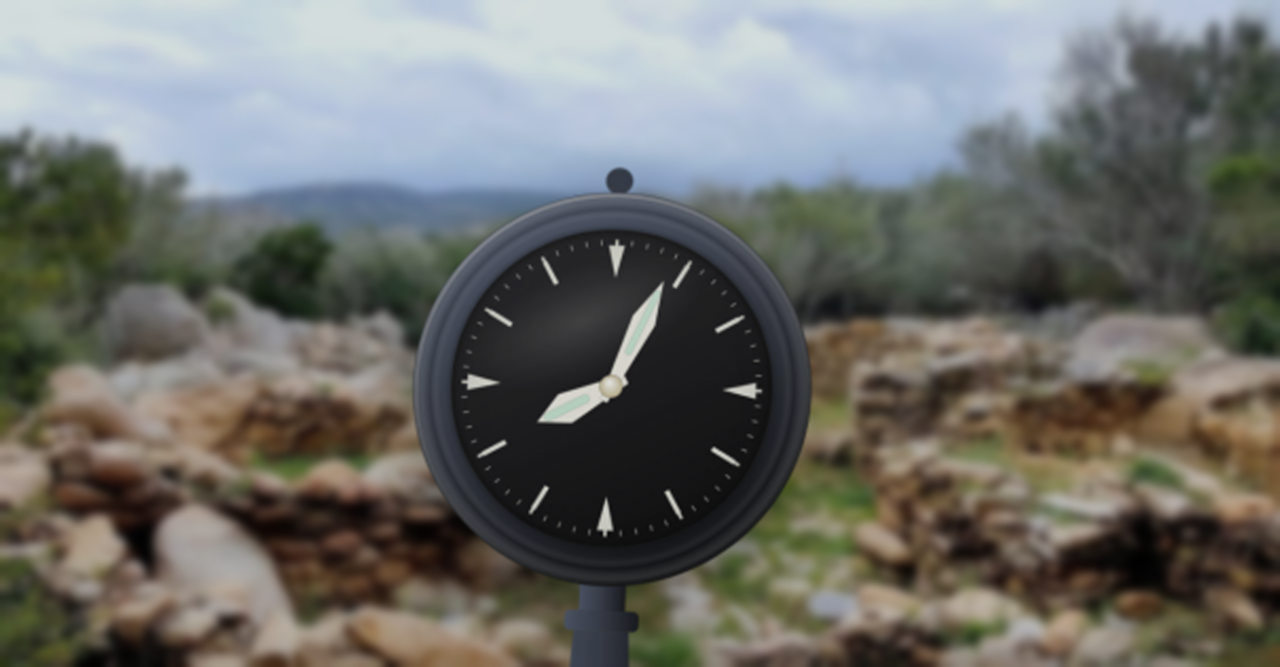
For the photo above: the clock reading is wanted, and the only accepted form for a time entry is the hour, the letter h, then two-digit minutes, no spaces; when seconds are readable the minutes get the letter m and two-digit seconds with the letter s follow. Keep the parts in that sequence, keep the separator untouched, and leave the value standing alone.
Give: 8h04
